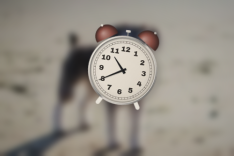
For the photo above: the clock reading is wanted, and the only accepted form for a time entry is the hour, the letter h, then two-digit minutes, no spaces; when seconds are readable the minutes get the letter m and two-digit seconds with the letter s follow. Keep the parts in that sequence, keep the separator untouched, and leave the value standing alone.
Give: 10h40
